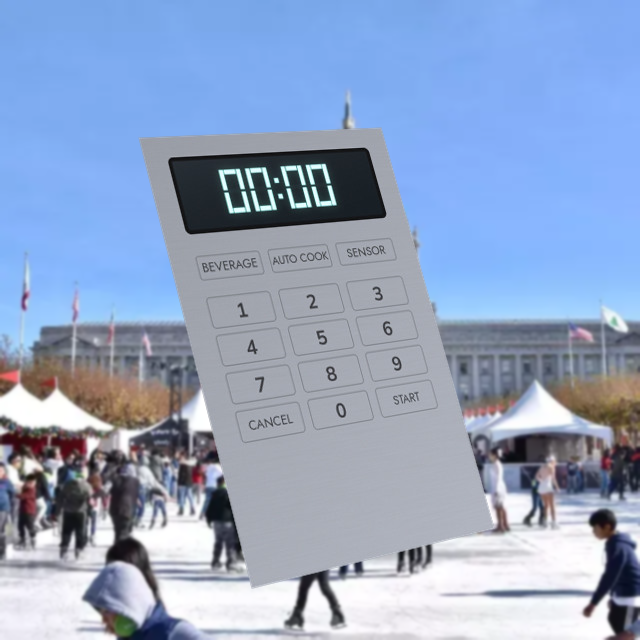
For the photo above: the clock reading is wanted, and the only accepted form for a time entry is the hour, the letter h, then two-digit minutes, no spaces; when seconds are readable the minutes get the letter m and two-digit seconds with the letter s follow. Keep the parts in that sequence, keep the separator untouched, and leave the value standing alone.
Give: 0h00
